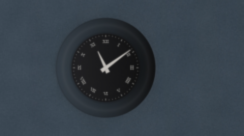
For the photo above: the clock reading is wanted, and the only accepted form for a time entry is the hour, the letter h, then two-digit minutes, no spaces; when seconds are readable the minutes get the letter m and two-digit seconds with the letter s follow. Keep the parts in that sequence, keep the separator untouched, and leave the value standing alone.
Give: 11h09
